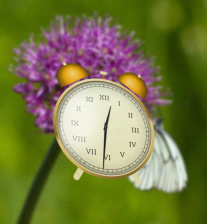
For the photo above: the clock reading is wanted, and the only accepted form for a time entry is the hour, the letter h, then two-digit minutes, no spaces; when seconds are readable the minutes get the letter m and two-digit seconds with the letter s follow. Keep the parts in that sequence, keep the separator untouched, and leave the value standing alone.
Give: 12h31
